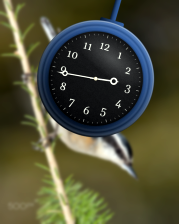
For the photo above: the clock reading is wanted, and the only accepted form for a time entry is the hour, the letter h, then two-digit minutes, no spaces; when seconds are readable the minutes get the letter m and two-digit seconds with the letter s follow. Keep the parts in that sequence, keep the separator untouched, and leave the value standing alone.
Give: 2h44
